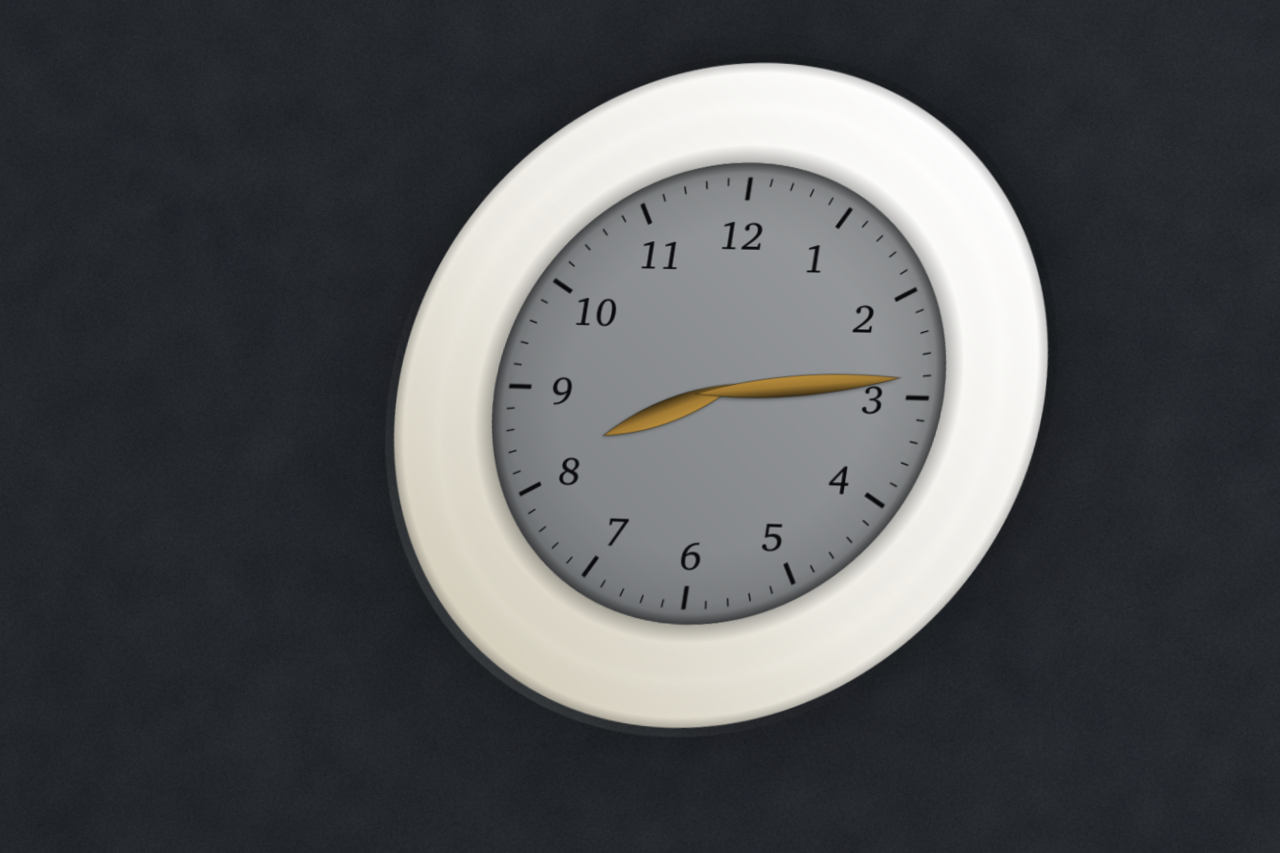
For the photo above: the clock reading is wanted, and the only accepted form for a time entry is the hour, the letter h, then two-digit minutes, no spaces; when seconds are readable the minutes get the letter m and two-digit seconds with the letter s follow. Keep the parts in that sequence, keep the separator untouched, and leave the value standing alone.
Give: 8h14
